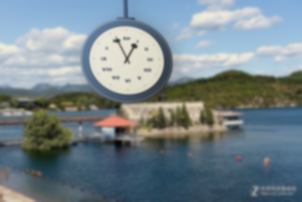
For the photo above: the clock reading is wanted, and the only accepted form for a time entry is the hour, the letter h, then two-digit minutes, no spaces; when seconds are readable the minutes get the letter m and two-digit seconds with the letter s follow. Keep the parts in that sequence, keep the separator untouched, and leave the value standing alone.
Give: 12h56
